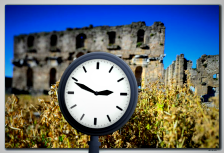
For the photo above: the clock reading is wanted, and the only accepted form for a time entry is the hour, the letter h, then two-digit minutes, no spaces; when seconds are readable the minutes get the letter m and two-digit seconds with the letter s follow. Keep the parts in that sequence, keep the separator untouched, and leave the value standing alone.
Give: 2h49
